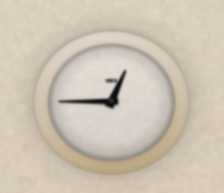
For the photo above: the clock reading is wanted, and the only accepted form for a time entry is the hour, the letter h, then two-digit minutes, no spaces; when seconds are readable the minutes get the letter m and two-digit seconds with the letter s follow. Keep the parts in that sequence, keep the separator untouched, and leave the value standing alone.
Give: 12h45
